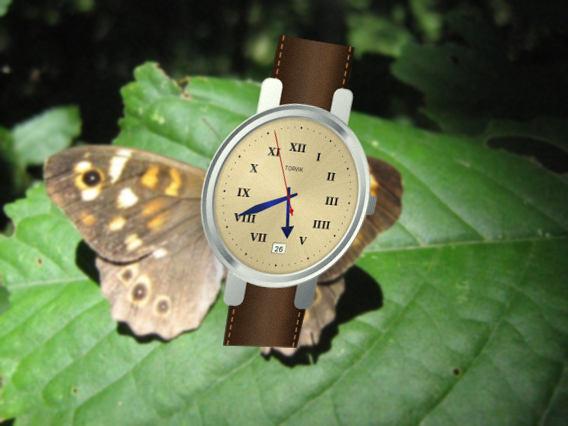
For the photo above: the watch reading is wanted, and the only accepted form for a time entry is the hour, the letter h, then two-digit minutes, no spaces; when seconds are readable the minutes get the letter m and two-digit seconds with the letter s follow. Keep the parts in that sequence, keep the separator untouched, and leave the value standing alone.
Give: 5h40m56s
